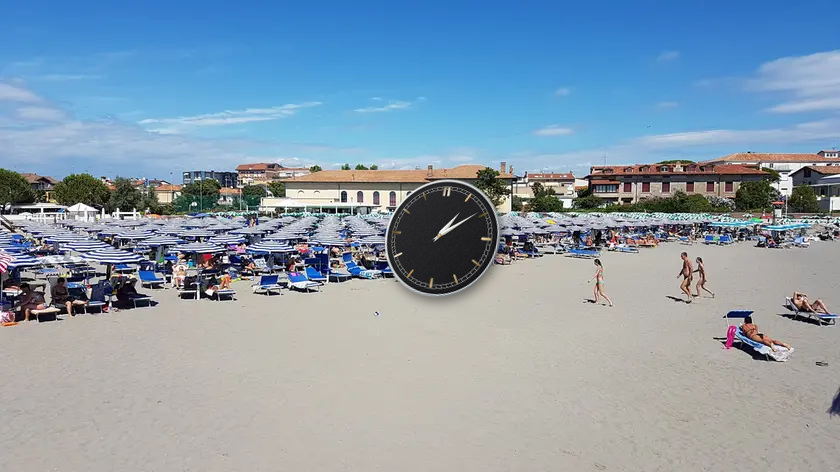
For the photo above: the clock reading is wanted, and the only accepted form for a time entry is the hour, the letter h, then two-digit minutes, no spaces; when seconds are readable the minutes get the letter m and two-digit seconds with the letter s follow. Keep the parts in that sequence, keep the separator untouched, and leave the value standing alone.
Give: 1h09
